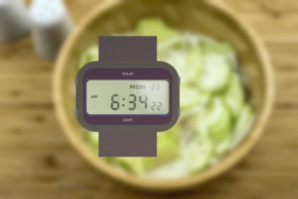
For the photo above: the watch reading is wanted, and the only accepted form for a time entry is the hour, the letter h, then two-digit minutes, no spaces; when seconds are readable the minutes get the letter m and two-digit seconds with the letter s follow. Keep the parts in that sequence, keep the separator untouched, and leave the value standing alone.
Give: 6h34
